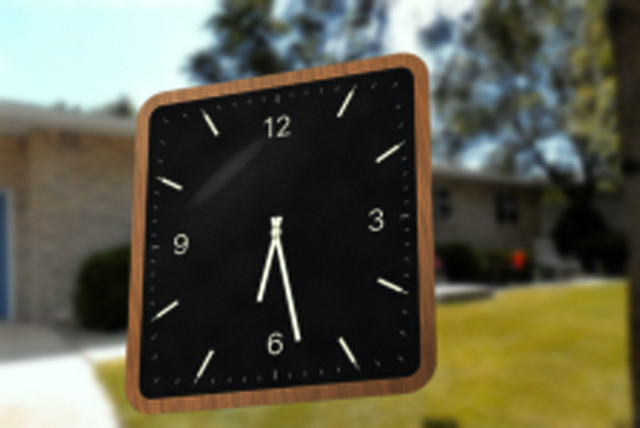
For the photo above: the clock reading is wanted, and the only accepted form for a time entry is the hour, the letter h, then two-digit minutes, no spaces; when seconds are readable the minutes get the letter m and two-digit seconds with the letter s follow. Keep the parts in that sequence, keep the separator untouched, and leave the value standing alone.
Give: 6h28
